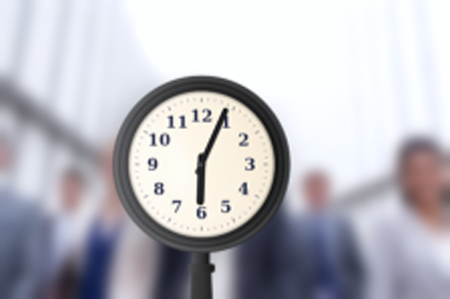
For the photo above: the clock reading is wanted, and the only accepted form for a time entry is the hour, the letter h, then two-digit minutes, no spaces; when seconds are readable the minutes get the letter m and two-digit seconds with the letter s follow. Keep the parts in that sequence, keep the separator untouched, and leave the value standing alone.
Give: 6h04
